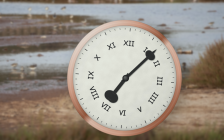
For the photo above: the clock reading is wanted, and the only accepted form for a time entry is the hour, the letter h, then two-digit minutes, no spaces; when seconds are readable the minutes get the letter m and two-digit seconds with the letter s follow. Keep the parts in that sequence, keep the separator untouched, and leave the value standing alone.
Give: 7h07
